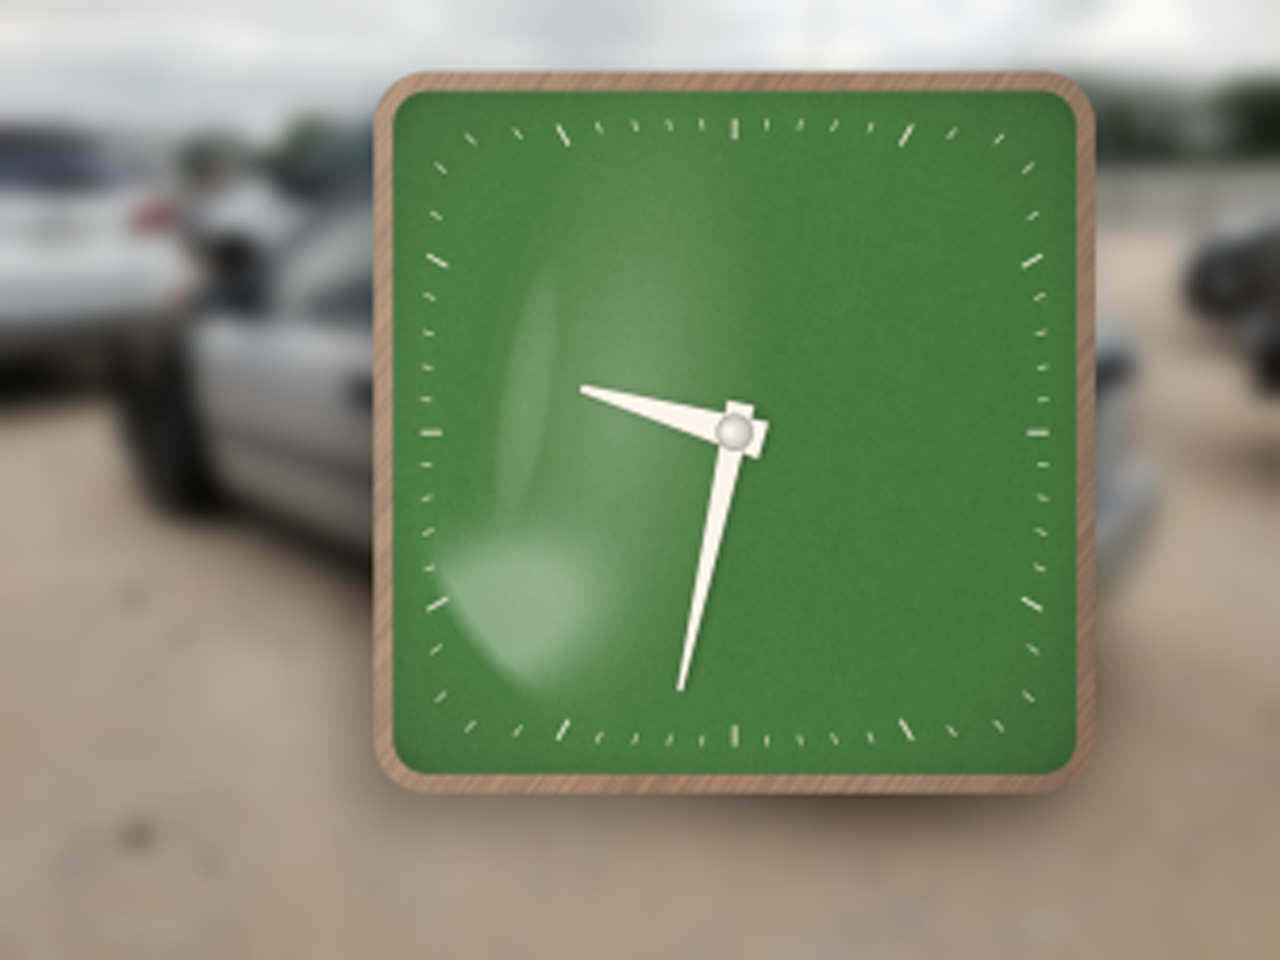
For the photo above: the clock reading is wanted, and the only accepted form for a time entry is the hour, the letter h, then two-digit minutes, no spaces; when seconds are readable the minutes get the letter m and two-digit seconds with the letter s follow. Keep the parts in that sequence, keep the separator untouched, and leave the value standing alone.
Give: 9h32
